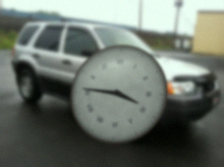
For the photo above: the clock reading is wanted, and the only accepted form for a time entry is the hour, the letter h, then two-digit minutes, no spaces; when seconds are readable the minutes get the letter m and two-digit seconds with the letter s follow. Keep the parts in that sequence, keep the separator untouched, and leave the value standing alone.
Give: 3h46
